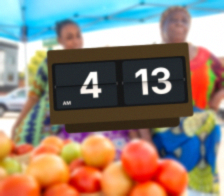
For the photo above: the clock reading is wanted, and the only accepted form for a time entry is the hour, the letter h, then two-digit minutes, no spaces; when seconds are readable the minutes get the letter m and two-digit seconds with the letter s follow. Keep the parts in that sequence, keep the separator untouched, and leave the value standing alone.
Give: 4h13
